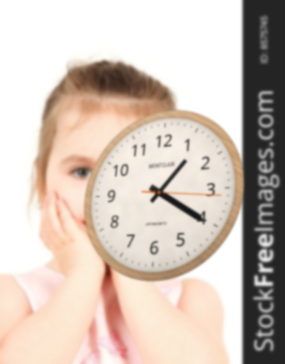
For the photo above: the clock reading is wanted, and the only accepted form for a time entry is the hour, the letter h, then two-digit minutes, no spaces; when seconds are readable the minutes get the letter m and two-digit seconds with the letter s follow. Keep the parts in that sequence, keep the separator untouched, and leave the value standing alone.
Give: 1h20m16s
